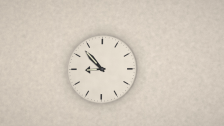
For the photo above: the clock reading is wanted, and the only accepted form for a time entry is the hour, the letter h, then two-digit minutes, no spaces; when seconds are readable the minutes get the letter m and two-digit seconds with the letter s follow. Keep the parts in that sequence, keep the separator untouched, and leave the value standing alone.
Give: 8h53
